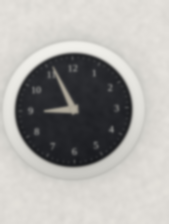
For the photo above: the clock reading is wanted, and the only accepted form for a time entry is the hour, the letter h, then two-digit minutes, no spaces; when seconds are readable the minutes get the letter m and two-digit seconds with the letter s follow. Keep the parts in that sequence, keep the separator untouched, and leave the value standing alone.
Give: 8h56
